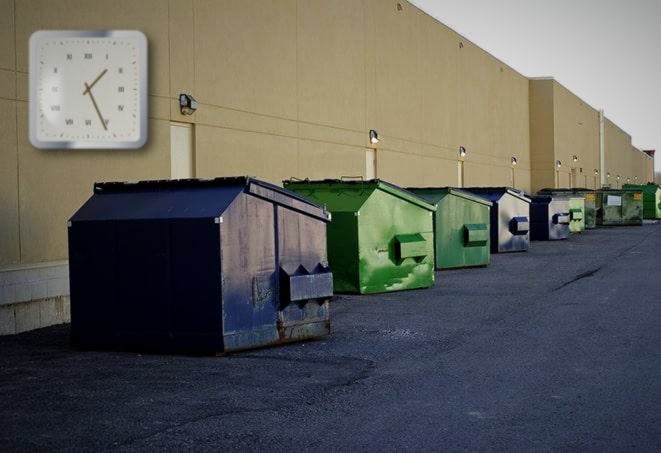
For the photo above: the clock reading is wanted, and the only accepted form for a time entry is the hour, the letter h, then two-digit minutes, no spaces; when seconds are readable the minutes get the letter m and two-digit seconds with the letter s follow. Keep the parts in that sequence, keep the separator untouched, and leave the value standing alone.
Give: 1h26
